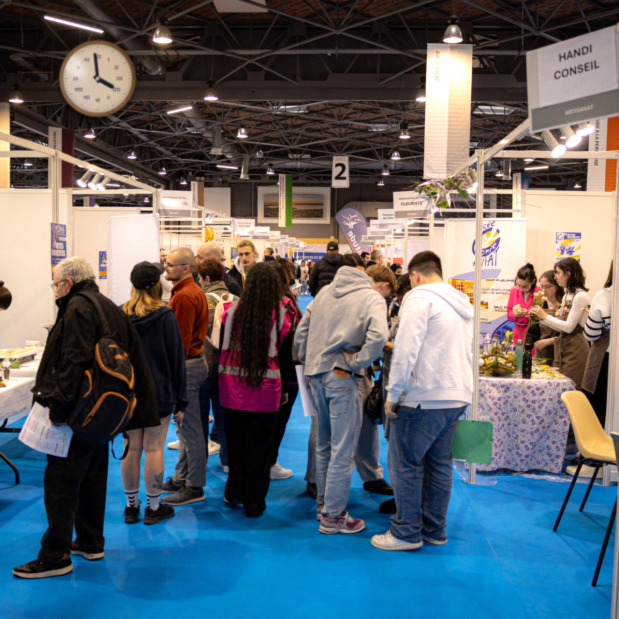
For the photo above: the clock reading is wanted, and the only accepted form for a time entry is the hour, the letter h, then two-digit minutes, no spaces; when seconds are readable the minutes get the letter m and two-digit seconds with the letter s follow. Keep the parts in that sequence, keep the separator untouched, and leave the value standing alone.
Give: 3h59
